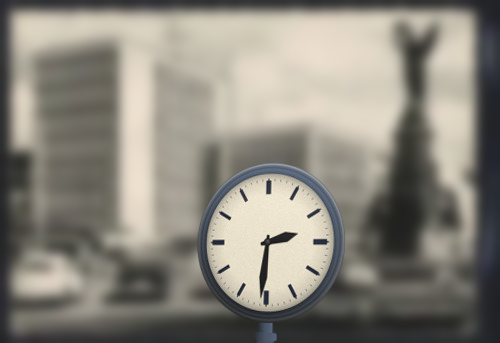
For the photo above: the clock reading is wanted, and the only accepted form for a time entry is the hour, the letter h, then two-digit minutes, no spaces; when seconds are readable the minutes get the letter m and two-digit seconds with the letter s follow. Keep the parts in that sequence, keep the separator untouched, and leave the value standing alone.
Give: 2h31
